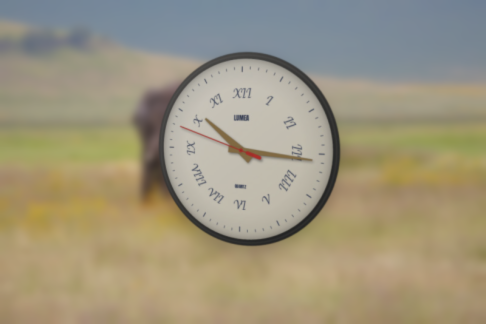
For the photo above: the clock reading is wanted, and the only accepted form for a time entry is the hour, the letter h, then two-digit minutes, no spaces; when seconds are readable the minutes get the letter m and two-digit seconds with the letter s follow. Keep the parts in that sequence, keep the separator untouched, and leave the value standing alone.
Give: 10h15m48s
